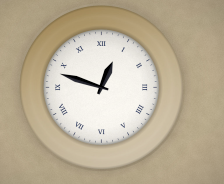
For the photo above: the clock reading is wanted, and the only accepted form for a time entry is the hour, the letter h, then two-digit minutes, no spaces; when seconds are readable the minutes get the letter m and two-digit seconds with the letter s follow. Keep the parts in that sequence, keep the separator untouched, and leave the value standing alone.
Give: 12h48
